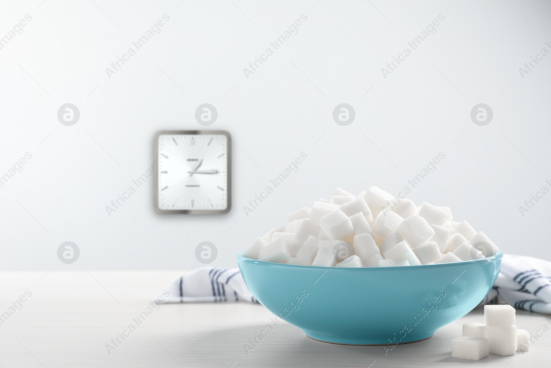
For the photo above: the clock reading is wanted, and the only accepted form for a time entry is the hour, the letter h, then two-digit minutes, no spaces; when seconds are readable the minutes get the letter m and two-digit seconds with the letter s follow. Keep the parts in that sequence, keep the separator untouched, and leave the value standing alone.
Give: 1h15
